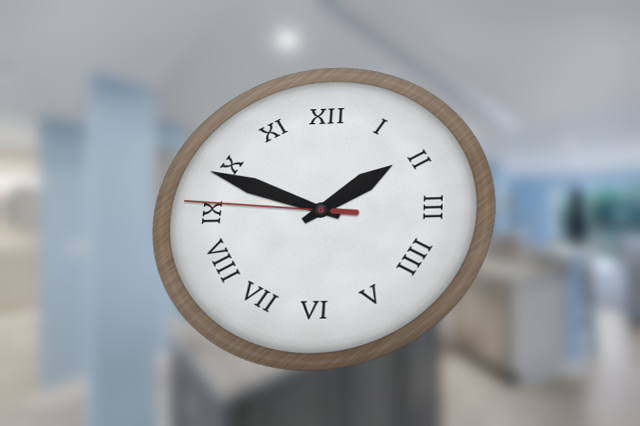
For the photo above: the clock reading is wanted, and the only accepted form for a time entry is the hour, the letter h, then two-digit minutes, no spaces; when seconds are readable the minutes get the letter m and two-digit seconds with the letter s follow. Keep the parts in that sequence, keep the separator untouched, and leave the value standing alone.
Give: 1h48m46s
